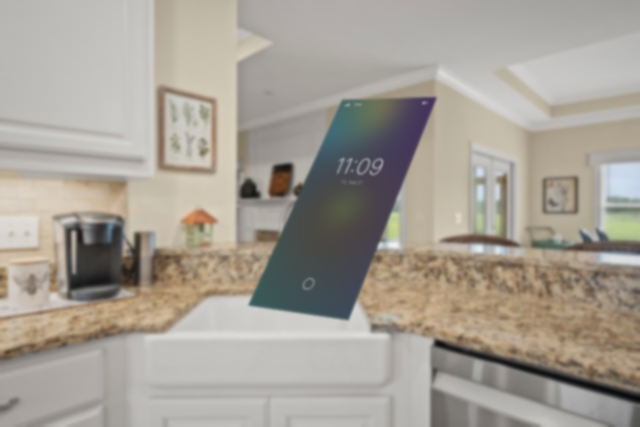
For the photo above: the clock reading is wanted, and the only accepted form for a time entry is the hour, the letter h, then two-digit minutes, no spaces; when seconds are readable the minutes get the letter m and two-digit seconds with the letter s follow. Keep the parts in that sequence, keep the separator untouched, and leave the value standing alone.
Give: 11h09
